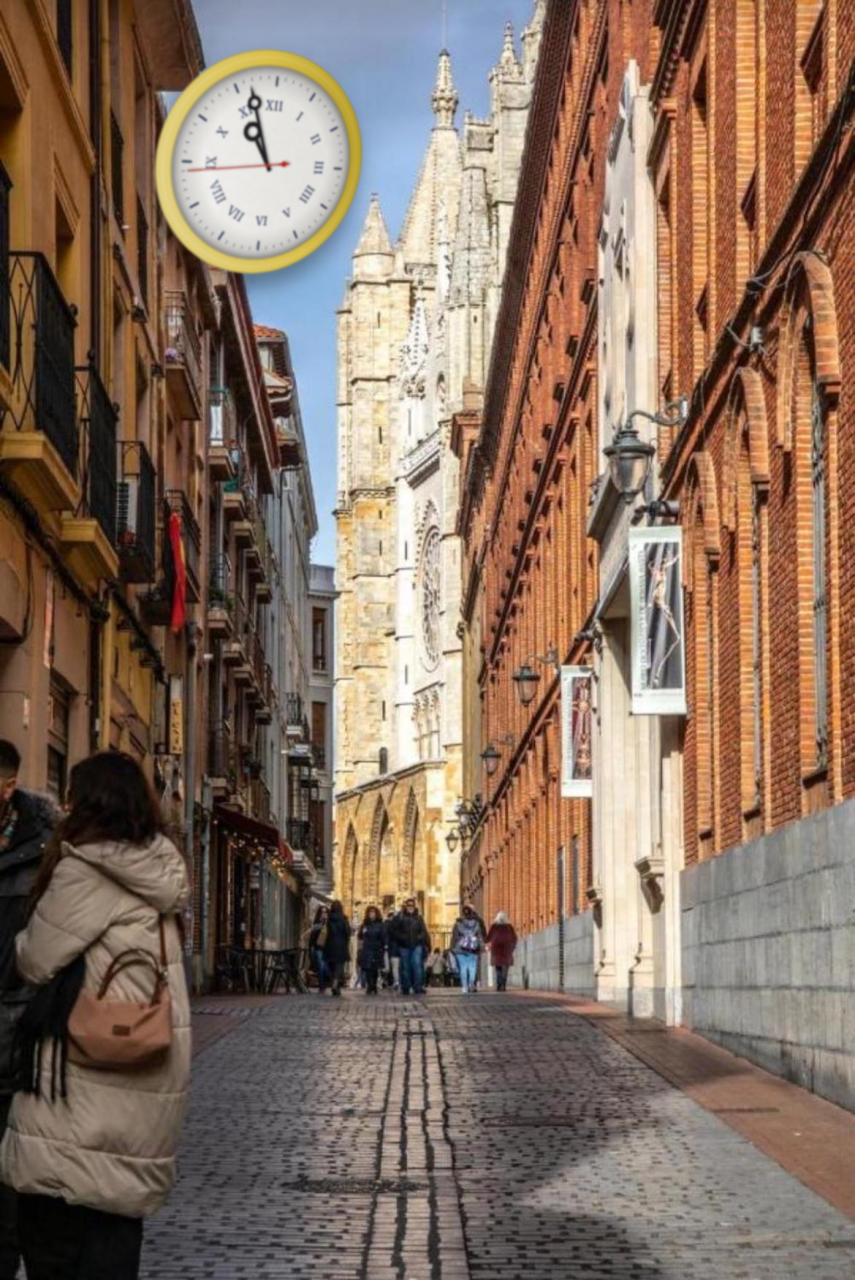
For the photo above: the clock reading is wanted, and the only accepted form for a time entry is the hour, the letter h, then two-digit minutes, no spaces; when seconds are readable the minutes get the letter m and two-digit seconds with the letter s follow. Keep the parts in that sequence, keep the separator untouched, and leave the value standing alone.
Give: 10h56m44s
